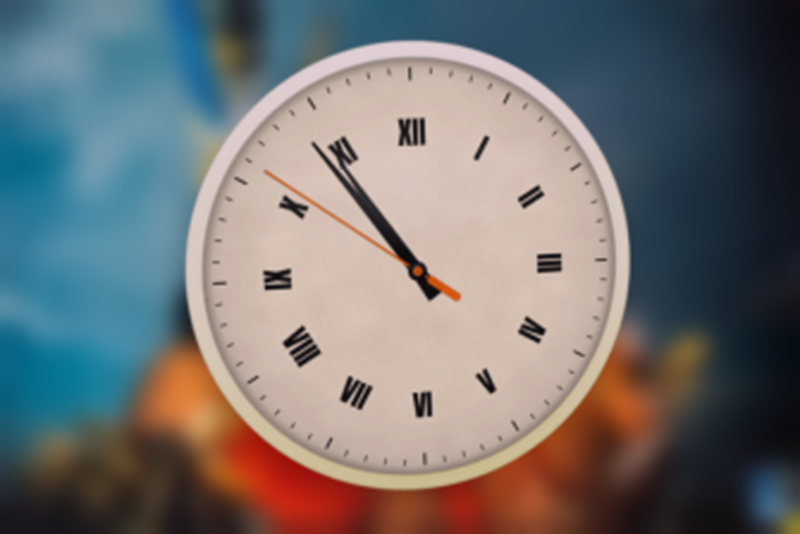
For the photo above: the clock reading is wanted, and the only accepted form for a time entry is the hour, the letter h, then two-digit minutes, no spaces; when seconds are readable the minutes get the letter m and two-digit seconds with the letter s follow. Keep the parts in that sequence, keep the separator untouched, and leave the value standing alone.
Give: 10h53m51s
